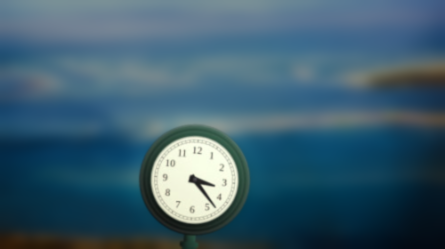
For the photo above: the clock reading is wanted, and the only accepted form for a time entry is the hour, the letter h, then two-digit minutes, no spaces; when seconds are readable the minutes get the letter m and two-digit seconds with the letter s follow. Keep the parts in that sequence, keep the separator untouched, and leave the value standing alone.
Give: 3h23
